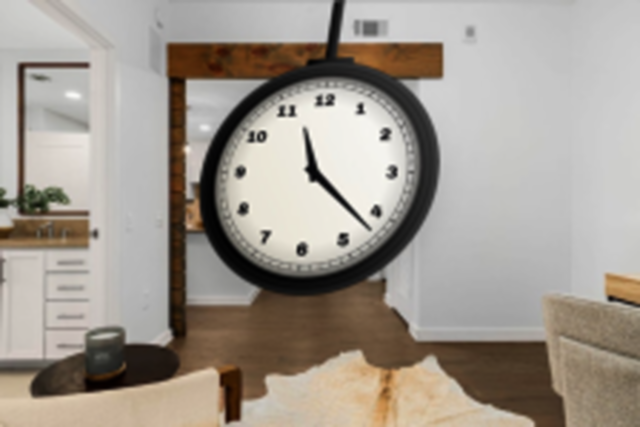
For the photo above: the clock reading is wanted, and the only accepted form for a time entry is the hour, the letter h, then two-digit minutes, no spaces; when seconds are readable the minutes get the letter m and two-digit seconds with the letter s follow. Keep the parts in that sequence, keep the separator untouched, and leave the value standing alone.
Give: 11h22
